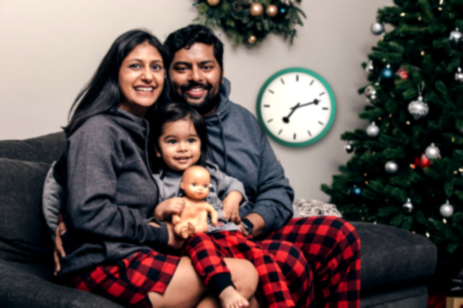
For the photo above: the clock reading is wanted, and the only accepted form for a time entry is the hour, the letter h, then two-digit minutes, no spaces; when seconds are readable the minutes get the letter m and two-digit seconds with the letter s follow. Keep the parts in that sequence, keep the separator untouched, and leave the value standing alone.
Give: 7h12
